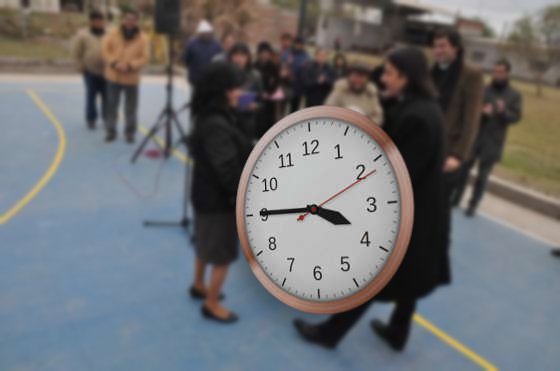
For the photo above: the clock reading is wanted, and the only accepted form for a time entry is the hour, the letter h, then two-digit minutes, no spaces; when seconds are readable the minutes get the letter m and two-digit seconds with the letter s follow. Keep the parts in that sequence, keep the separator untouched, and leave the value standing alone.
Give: 3h45m11s
